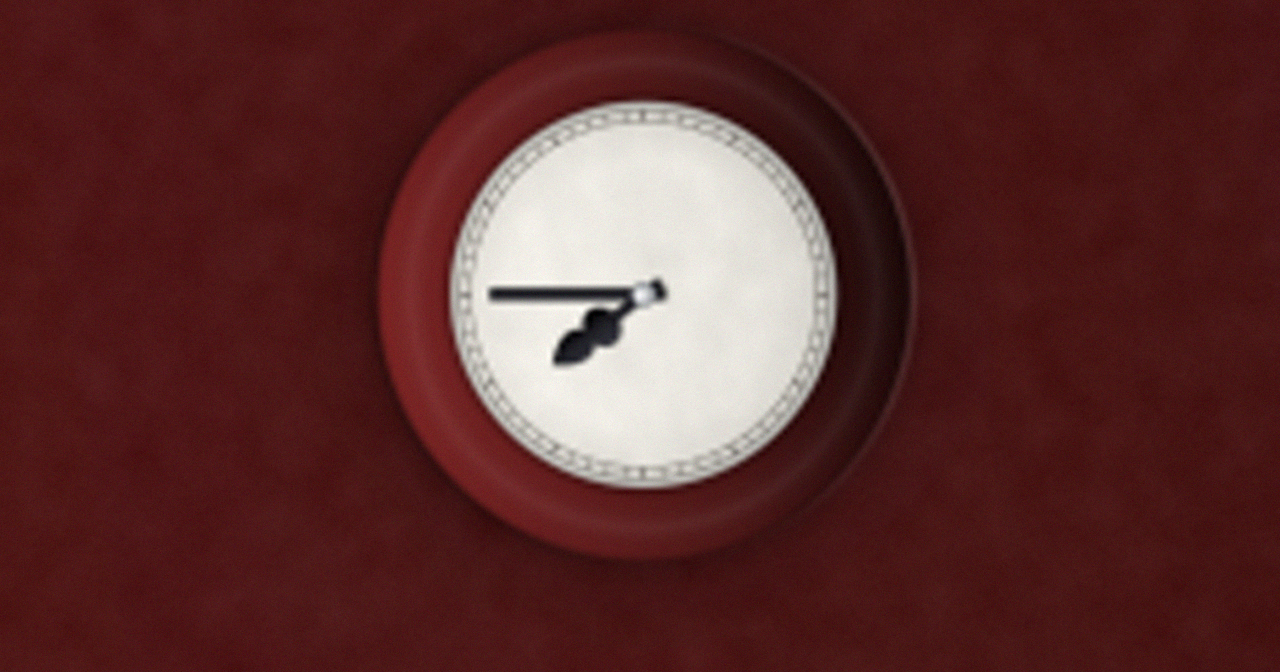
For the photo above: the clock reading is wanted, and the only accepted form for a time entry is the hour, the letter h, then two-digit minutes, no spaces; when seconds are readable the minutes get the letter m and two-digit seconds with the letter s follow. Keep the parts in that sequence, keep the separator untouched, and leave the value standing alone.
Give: 7h45
